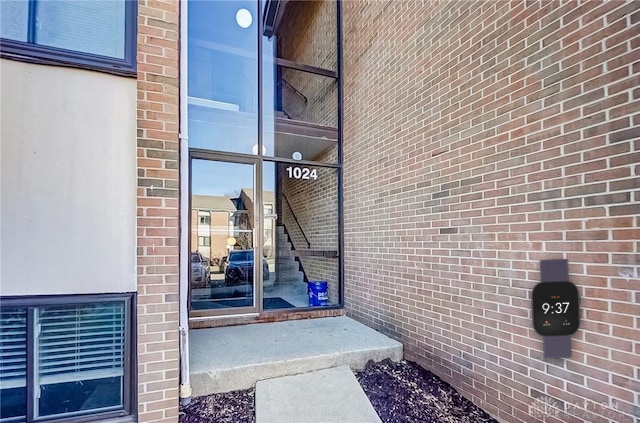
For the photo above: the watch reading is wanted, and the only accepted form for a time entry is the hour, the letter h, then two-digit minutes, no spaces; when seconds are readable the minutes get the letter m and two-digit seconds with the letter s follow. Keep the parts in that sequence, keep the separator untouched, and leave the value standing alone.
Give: 9h37
